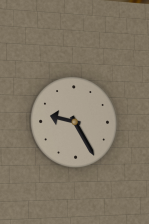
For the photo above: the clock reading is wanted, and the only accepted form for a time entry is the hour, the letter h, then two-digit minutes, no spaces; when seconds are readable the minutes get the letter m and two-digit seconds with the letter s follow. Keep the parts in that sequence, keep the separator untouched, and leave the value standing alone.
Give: 9h25
